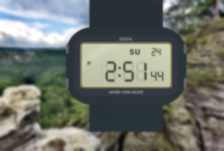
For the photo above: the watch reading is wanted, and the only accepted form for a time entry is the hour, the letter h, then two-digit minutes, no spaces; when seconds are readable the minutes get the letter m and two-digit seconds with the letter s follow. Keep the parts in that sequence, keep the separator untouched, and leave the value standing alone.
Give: 2h51m44s
